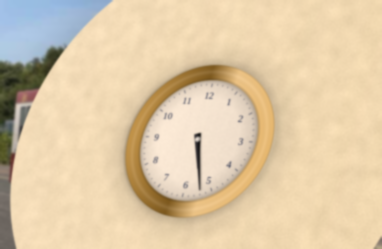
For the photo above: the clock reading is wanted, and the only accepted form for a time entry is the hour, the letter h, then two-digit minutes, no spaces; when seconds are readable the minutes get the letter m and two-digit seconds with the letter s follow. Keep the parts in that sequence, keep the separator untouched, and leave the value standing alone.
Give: 5h27
